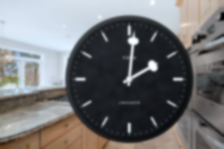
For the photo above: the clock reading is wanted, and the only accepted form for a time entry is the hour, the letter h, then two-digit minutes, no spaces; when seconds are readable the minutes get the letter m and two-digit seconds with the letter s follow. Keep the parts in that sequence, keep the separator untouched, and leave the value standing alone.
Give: 2h01
